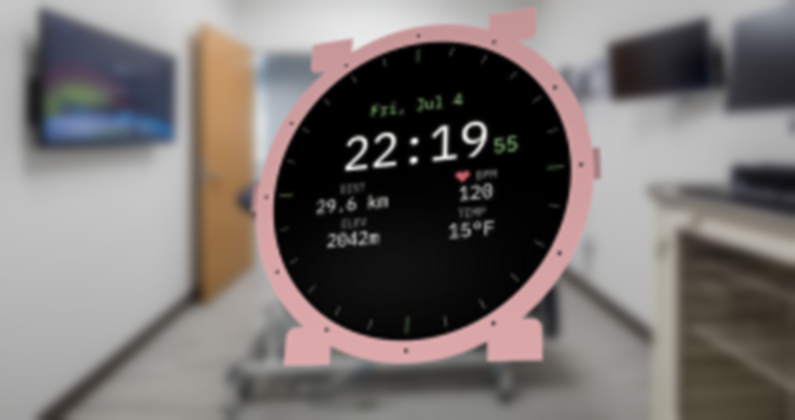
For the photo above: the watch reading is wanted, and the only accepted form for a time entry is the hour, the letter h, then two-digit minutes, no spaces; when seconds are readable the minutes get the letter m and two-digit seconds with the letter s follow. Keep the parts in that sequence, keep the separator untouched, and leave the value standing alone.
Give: 22h19
